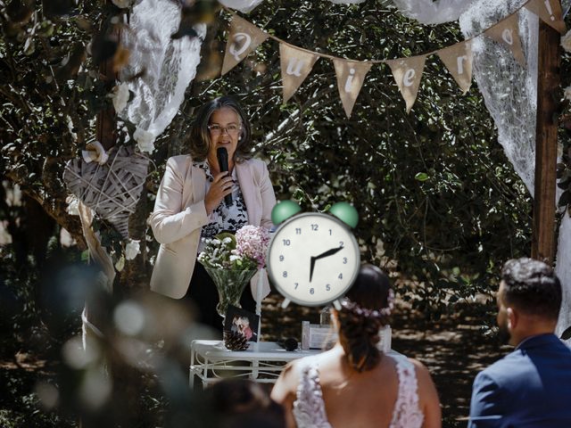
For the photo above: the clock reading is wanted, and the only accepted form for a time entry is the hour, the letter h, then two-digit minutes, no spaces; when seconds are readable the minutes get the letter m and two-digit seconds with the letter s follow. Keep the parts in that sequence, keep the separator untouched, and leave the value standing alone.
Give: 6h11
